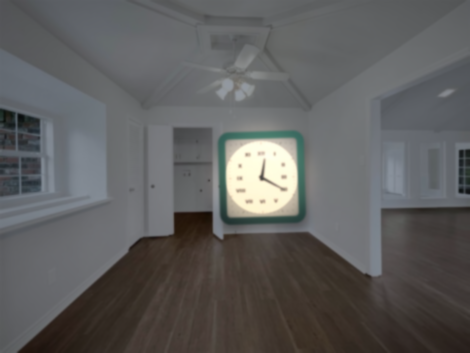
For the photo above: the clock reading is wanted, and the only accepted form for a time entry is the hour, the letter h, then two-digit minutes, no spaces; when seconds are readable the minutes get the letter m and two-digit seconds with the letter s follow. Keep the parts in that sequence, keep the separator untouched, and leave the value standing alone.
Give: 12h20
